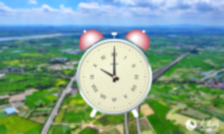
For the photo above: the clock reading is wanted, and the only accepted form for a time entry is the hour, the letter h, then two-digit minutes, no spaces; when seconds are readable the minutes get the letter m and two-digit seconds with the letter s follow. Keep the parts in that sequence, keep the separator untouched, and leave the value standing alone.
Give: 10h00
